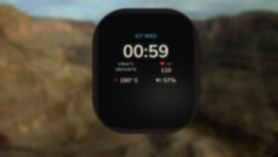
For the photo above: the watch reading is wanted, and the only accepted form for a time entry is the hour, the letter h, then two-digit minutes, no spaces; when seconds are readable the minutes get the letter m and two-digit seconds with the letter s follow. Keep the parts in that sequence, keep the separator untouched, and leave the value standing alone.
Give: 0h59
